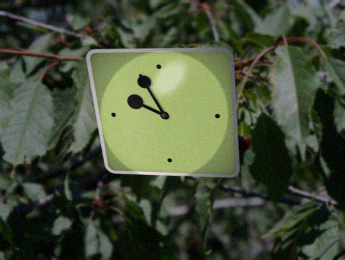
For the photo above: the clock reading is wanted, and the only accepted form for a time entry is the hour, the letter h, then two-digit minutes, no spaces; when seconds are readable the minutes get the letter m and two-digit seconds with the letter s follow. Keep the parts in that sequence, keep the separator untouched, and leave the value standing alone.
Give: 9h56
